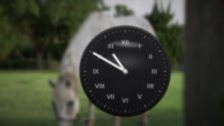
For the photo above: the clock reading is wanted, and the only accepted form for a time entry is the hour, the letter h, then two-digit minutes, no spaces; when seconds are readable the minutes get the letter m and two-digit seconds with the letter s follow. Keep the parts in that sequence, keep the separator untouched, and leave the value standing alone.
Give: 10h50
